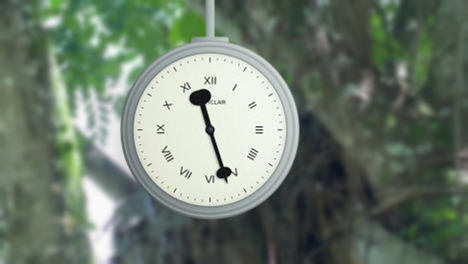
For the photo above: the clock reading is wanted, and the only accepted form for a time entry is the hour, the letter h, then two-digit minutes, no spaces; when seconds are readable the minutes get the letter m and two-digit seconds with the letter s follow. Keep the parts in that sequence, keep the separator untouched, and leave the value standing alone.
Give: 11h27
